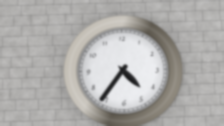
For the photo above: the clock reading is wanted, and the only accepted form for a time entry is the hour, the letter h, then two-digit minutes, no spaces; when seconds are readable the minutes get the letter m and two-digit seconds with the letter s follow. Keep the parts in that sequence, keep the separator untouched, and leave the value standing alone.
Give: 4h36
